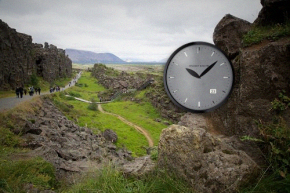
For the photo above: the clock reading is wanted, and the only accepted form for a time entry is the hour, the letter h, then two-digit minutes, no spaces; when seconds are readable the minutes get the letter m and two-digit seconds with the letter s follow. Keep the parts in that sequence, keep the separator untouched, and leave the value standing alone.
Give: 10h08
